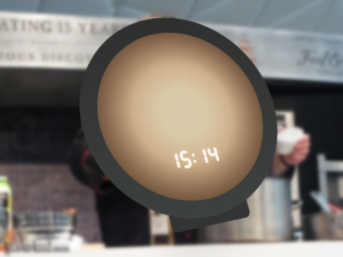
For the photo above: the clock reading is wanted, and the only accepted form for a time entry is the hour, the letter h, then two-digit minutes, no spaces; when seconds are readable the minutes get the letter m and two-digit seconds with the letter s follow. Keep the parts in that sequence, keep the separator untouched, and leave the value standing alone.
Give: 15h14
